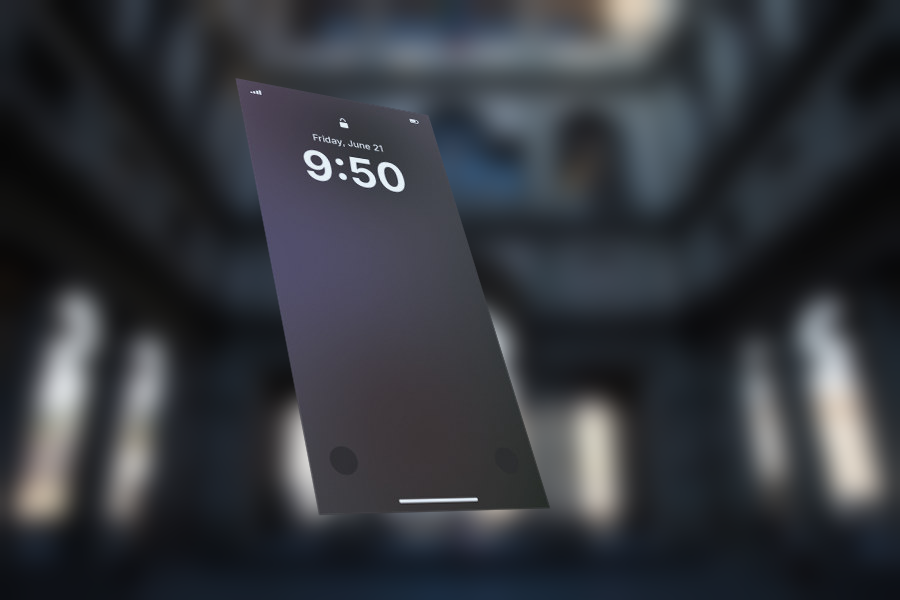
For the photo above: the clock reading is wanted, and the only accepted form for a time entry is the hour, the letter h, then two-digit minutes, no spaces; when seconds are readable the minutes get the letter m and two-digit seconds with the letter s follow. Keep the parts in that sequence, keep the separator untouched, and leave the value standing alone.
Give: 9h50
